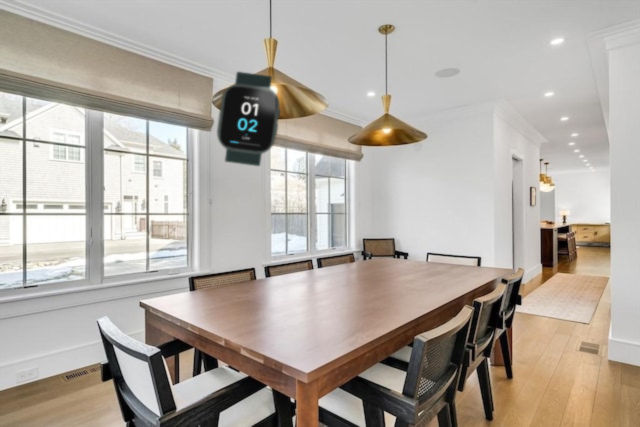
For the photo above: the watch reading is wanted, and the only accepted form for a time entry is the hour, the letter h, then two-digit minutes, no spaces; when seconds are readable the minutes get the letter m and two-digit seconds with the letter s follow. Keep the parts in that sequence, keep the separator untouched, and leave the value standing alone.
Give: 1h02
